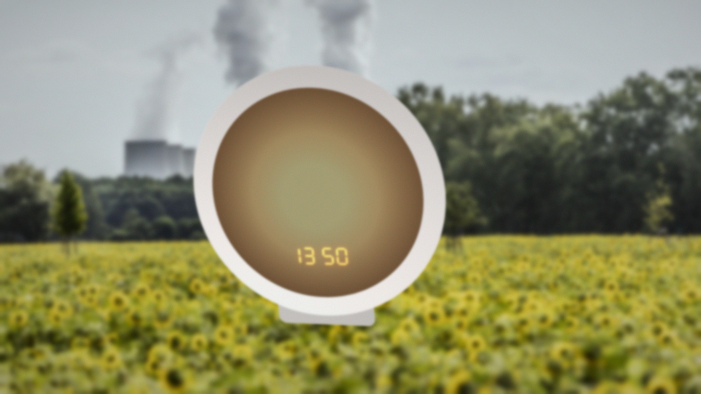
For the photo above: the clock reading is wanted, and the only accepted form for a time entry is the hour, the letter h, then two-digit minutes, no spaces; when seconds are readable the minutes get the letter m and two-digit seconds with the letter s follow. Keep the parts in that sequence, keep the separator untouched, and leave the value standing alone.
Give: 13h50
